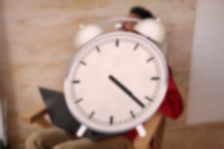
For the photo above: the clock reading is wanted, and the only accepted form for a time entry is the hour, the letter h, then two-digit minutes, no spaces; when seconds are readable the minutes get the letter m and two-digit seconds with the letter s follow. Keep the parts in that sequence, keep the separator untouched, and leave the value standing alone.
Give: 4h22
